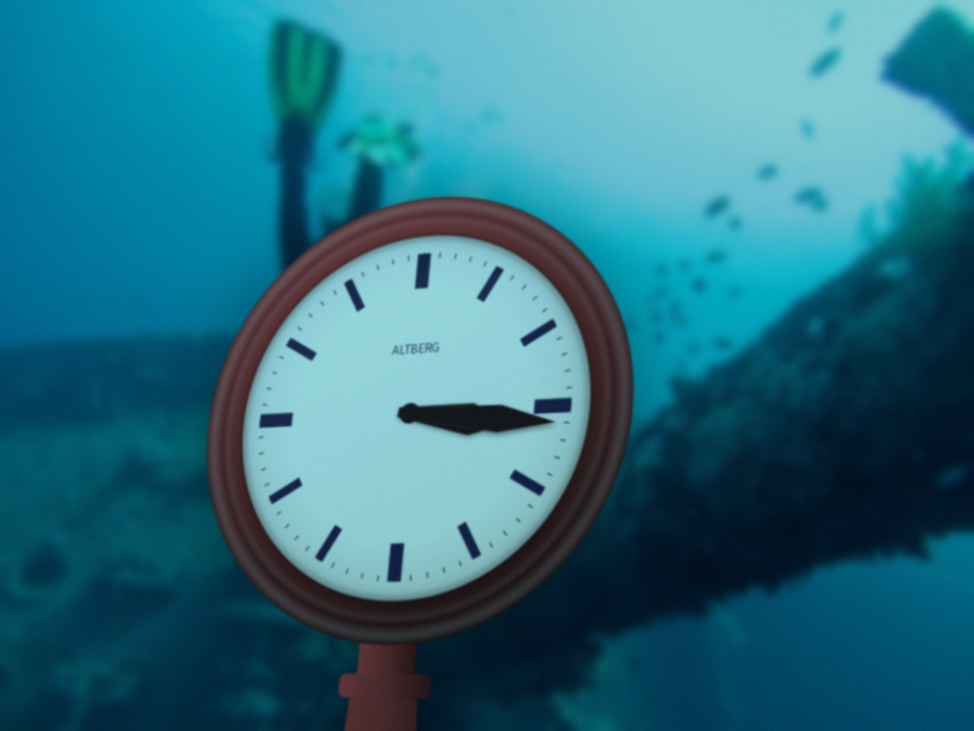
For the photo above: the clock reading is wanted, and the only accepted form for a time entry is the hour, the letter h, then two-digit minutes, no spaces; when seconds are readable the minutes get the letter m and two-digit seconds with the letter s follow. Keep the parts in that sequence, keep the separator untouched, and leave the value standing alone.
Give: 3h16
